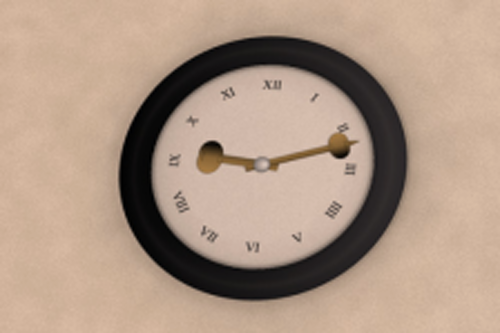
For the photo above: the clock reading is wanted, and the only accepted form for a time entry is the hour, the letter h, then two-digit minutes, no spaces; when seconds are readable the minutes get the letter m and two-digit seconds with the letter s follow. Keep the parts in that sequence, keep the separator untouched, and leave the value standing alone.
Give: 9h12
